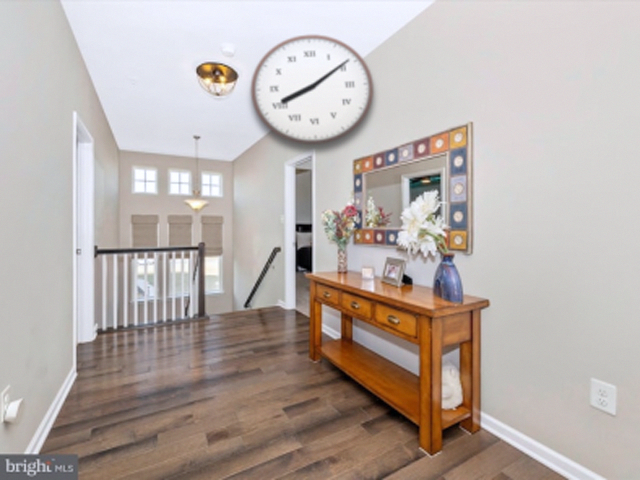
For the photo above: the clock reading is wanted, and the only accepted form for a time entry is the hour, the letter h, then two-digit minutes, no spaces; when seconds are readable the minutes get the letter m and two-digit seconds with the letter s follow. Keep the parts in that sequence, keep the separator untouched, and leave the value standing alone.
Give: 8h09
